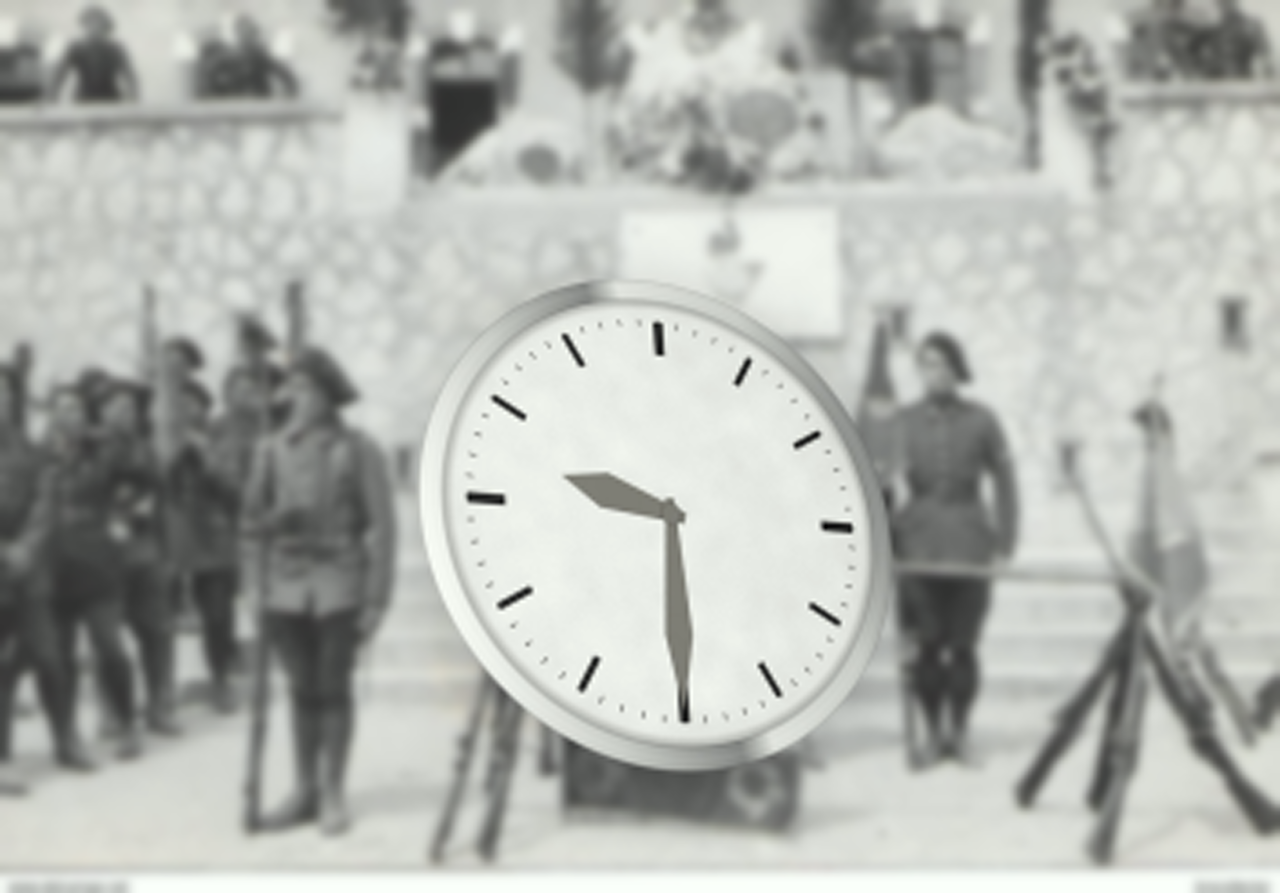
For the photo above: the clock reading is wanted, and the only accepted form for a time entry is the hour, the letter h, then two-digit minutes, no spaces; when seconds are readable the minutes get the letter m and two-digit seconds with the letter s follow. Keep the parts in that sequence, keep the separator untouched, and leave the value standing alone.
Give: 9h30
